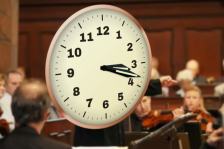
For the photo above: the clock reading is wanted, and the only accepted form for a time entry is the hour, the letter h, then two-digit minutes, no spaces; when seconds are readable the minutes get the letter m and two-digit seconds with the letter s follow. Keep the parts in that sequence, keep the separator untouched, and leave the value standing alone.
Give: 3h18
